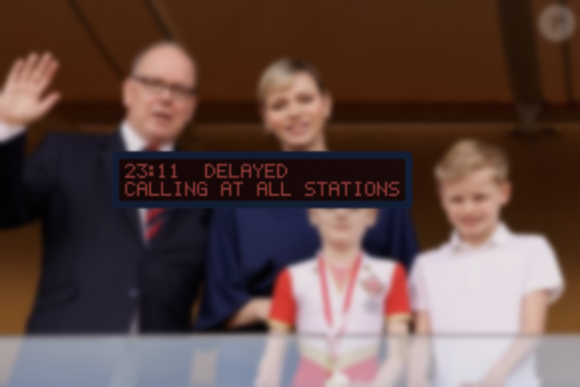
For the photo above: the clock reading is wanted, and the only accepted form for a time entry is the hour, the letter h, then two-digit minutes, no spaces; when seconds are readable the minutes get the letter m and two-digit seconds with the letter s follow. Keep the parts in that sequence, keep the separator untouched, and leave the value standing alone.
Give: 23h11
